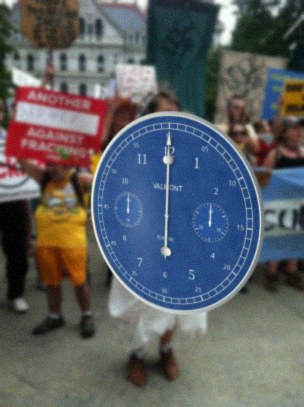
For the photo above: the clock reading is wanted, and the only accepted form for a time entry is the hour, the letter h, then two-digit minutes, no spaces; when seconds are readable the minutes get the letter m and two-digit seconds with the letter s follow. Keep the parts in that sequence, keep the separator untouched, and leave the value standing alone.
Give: 6h00
